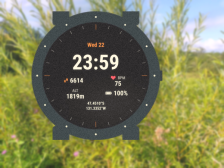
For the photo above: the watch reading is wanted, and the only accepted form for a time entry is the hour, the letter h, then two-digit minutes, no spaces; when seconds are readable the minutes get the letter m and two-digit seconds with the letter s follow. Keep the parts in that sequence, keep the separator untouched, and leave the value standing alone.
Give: 23h59
